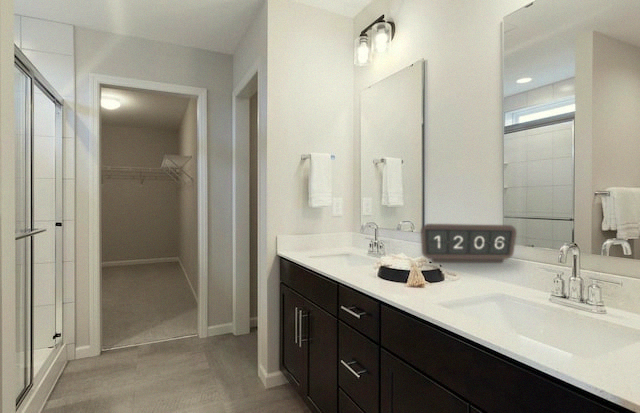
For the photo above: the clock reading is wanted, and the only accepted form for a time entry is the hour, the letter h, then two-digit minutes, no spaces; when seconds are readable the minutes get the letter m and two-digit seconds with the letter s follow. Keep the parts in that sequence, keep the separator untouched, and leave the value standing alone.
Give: 12h06
